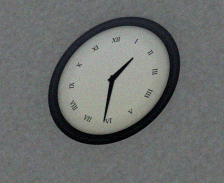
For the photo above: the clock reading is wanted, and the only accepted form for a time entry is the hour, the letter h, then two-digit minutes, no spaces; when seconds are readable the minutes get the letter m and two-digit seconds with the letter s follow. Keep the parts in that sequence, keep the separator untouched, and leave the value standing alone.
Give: 1h31
